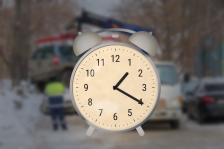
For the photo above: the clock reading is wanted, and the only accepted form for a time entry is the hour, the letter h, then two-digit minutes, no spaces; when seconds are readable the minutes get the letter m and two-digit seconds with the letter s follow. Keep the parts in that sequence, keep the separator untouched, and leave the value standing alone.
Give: 1h20
